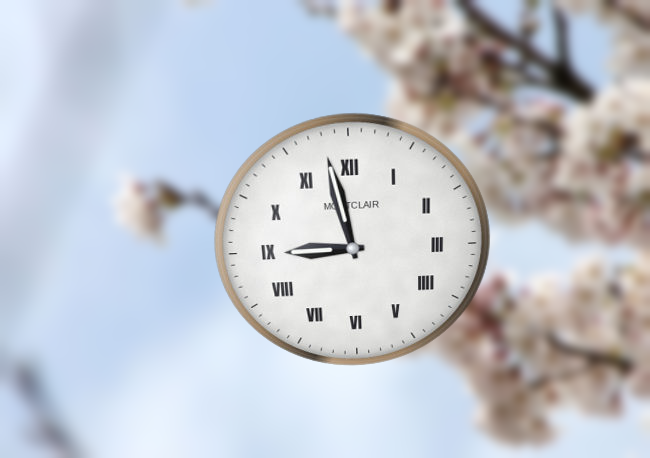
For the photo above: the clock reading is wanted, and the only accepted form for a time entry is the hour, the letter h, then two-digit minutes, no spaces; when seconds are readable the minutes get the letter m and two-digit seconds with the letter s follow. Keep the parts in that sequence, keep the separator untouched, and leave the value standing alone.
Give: 8h58
